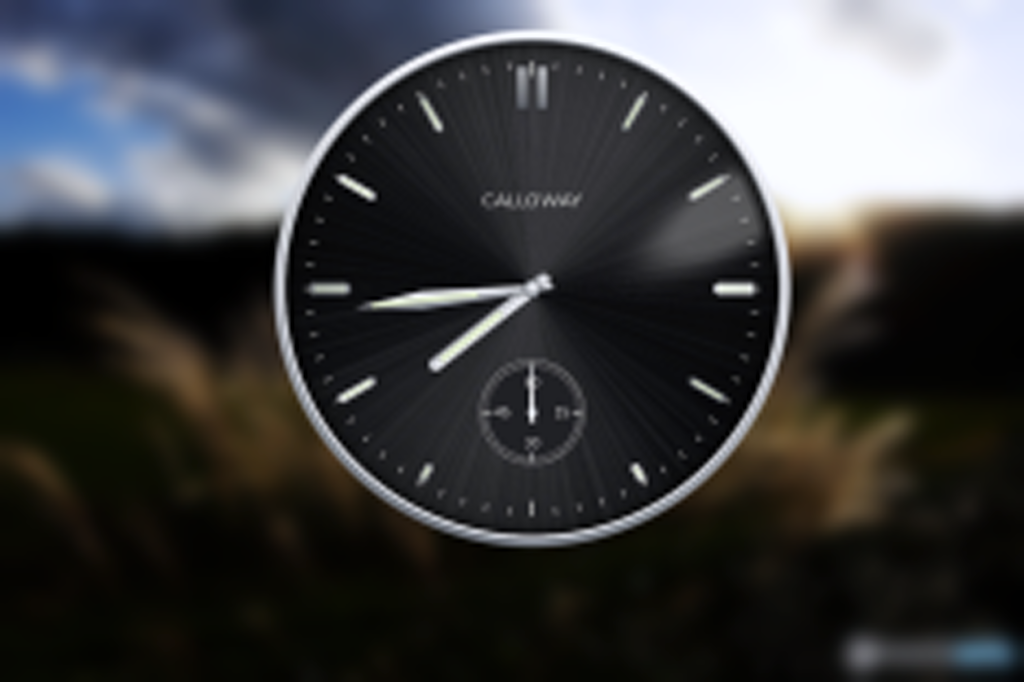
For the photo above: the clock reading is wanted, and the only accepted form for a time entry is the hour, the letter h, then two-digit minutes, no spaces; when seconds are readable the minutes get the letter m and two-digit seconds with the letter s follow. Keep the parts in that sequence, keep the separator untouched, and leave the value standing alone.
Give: 7h44
